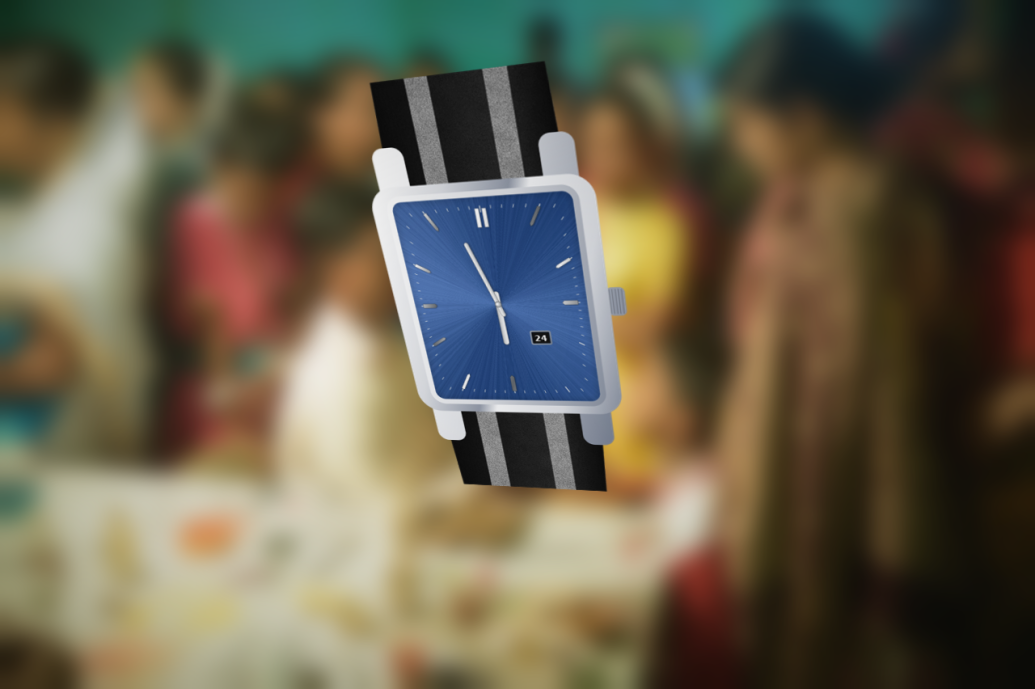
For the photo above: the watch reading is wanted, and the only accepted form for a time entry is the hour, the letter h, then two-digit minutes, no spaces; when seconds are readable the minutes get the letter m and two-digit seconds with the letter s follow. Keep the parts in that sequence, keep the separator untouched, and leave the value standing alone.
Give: 5h57
